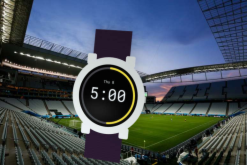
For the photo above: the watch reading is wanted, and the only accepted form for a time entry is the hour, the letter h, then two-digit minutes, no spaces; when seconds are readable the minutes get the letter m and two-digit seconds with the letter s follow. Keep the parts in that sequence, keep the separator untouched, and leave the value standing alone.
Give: 5h00
